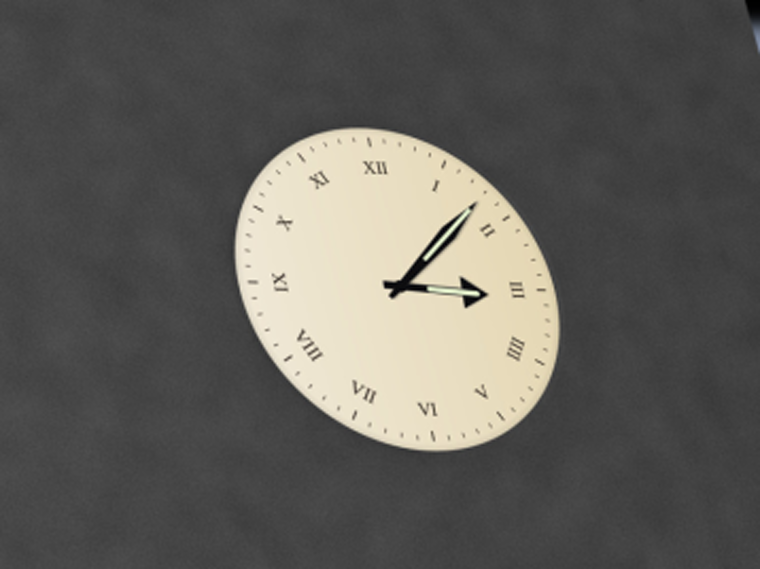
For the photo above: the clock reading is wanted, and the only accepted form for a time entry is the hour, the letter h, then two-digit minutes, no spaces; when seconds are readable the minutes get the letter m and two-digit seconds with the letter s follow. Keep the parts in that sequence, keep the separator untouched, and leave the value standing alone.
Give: 3h08
